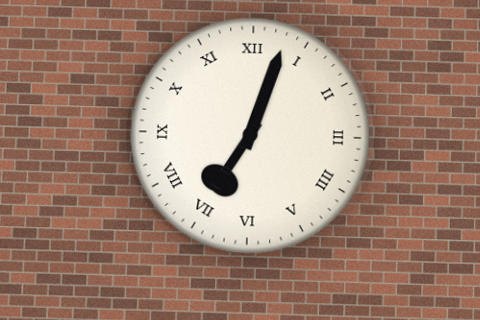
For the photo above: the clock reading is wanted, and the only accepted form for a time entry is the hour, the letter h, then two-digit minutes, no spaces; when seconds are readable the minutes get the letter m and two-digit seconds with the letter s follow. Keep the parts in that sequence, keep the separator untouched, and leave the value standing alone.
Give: 7h03
